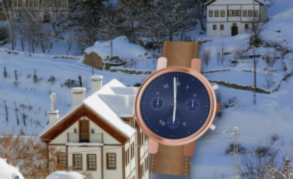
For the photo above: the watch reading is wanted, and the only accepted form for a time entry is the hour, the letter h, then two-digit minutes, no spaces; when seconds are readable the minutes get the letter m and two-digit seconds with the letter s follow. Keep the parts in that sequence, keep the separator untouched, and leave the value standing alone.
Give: 5h59
